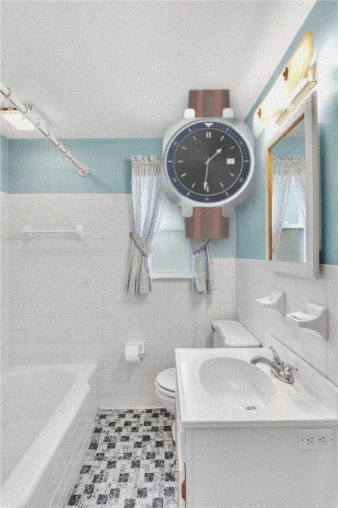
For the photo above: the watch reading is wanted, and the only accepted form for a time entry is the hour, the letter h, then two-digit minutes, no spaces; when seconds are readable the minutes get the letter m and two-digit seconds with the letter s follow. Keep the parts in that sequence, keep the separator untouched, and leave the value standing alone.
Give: 1h31
